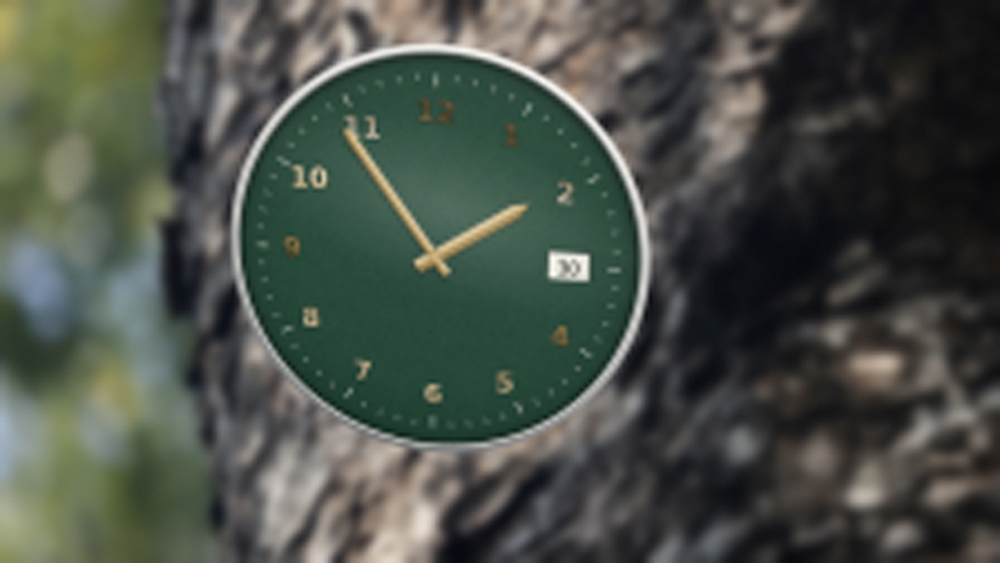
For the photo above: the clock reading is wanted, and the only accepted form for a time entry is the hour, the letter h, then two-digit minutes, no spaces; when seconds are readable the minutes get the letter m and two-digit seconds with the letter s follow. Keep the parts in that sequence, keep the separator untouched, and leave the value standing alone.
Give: 1h54
